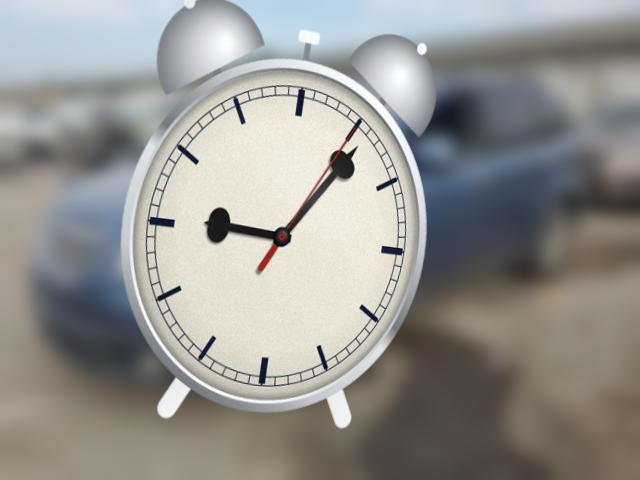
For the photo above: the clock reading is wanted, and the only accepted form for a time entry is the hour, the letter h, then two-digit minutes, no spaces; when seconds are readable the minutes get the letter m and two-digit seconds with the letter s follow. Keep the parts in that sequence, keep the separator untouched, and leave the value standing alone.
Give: 9h06m05s
